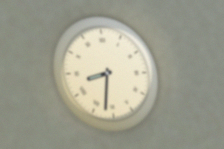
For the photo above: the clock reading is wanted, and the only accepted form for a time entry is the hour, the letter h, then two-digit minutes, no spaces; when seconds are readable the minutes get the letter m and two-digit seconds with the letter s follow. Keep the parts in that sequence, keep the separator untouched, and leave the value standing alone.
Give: 8h32
